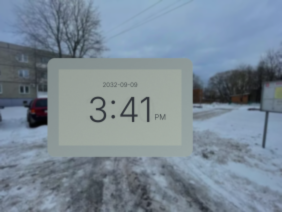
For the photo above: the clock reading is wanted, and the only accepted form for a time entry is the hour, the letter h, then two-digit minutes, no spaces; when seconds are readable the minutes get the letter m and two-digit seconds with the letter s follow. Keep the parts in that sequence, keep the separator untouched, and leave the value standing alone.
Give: 3h41
